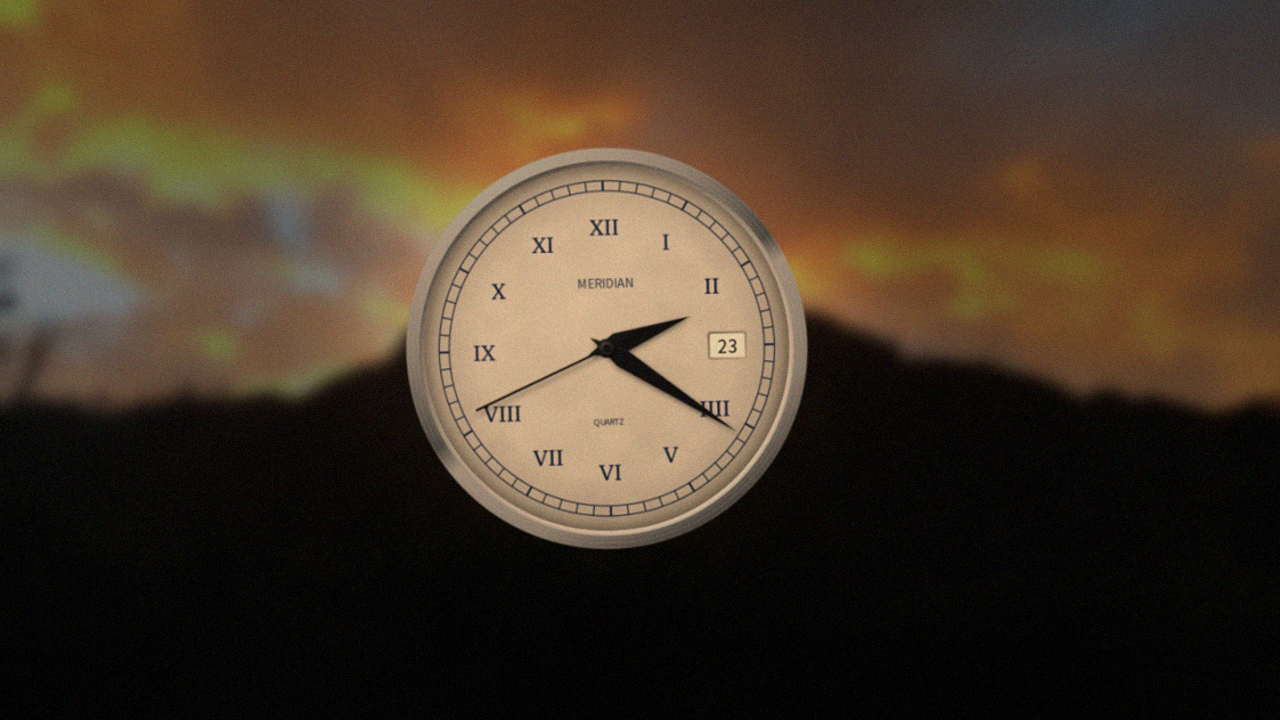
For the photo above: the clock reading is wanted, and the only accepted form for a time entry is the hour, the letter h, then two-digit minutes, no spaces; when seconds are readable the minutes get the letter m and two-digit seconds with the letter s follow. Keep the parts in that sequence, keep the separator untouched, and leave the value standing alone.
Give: 2h20m41s
